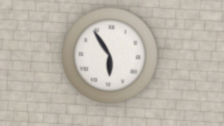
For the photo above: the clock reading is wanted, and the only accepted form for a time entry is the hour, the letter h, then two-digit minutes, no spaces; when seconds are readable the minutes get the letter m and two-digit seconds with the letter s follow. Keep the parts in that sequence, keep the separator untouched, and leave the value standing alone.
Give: 5h54
